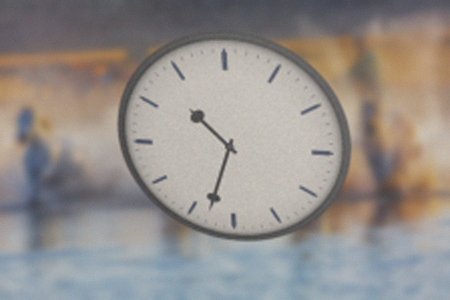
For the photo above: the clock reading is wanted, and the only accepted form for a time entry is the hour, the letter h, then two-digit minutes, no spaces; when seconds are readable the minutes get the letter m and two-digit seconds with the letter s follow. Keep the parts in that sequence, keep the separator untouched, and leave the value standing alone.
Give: 10h33
